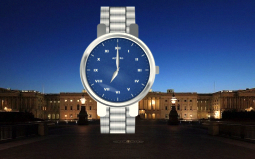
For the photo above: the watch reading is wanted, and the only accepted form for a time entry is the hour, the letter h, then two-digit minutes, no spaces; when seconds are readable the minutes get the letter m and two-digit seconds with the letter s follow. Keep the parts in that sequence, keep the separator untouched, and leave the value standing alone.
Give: 7h00
